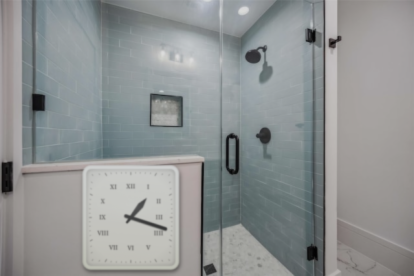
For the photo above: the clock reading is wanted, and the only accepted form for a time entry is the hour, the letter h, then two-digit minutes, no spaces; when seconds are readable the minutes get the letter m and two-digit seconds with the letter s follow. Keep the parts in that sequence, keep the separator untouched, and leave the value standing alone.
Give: 1h18
